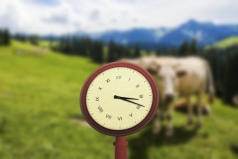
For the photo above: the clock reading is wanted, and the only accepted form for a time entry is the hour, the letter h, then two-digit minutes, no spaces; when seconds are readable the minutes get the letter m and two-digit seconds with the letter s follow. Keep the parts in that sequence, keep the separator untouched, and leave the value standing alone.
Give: 3h19
